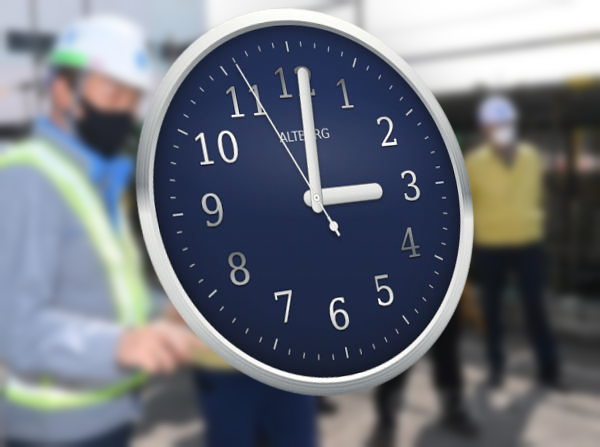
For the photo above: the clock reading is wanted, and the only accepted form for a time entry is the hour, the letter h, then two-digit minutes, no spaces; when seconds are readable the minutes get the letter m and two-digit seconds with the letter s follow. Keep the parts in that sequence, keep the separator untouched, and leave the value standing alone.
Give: 3h00m56s
